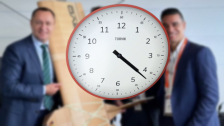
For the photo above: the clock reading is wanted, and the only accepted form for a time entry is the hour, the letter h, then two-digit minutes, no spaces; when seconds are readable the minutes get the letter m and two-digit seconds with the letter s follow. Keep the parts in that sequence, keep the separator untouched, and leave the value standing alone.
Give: 4h22
